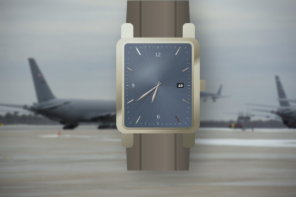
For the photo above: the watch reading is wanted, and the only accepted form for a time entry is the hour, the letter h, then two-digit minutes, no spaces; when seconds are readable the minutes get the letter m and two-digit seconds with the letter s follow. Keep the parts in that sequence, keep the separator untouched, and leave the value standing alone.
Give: 6h39
